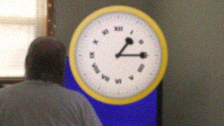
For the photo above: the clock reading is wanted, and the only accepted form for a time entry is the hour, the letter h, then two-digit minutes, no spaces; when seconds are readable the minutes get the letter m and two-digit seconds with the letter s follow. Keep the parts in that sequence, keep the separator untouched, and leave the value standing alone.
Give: 1h15
